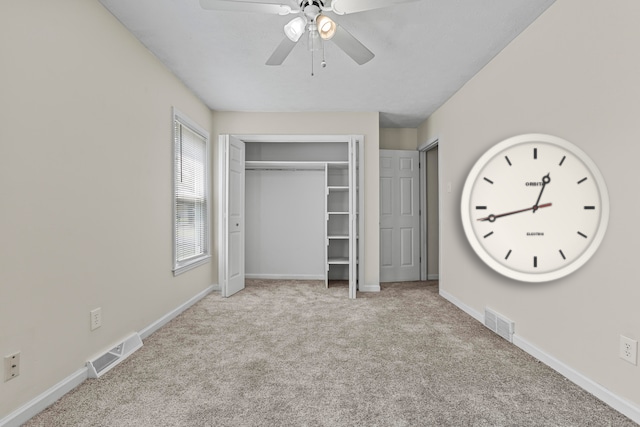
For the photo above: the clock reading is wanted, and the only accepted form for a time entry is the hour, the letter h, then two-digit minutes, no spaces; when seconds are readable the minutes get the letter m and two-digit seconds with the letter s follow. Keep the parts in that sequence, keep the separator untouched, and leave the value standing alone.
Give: 12h42m43s
